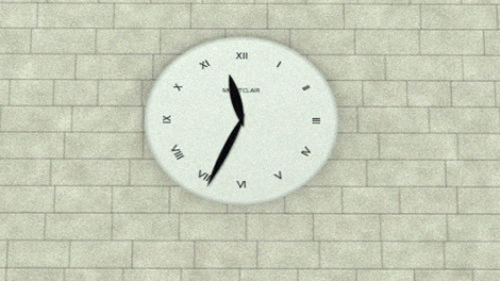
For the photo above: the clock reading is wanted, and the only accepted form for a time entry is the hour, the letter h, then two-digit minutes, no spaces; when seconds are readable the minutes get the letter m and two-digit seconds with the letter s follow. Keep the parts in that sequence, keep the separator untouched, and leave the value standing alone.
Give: 11h34
